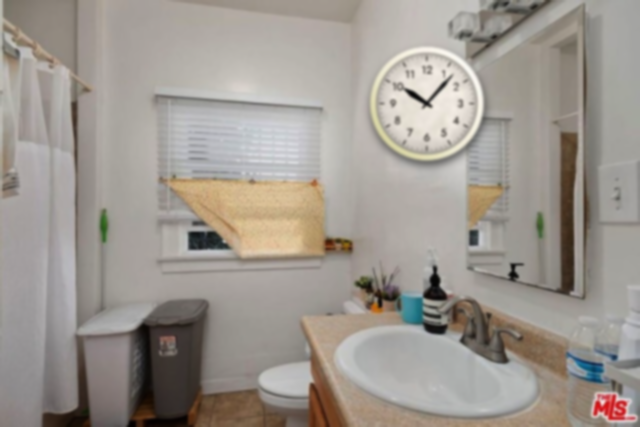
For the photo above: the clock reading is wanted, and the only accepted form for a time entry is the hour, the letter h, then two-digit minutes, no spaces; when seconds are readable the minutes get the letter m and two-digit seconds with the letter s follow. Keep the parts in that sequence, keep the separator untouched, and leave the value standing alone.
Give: 10h07
